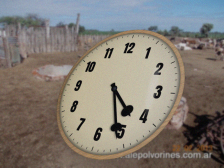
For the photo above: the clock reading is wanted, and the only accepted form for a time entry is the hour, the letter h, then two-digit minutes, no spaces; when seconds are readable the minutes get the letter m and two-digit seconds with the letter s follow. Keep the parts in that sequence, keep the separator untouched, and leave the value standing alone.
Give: 4h26
